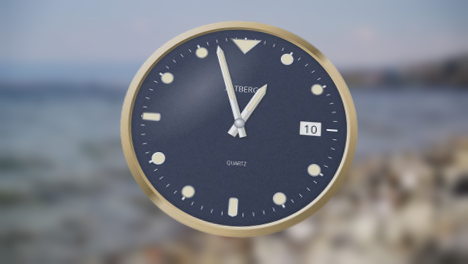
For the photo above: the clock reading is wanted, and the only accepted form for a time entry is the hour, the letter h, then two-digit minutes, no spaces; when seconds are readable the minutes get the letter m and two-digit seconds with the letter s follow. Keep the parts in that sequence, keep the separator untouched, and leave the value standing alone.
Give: 12h57
